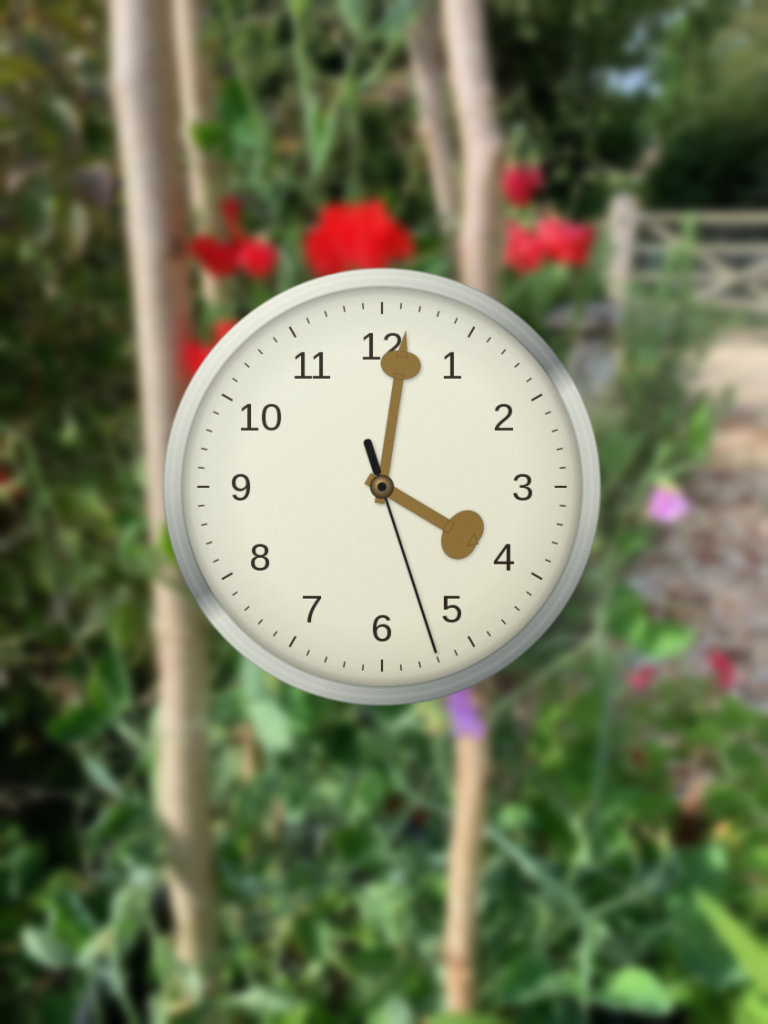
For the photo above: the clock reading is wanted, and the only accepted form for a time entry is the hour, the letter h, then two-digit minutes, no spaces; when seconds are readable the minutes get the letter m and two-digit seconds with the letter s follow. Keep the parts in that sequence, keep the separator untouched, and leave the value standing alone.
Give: 4h01m27s
